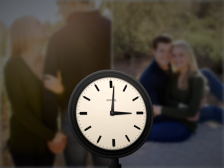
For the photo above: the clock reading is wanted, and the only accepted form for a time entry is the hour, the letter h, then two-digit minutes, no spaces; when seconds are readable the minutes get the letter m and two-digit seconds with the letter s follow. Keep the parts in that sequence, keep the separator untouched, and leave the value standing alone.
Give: 3h01
